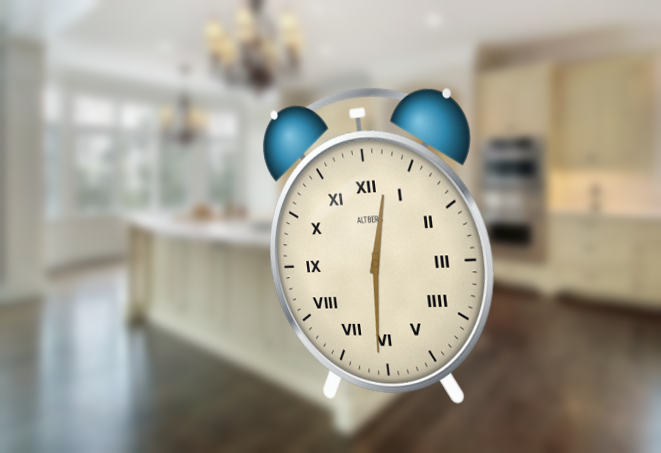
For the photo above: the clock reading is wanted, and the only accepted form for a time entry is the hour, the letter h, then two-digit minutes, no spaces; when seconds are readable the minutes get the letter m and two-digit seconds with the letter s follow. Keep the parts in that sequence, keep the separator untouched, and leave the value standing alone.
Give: 12h31
